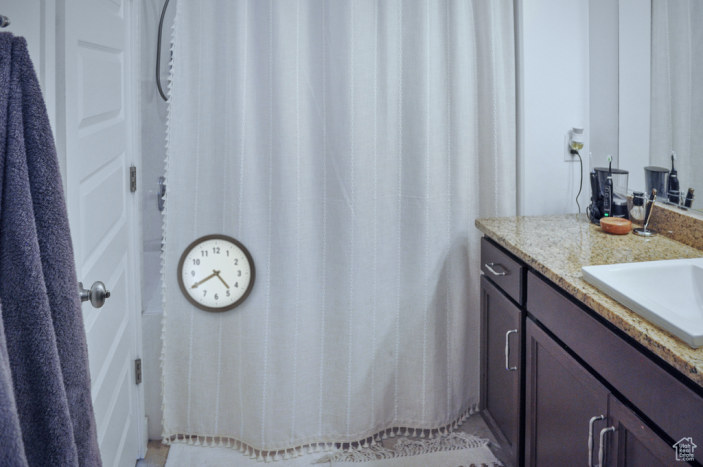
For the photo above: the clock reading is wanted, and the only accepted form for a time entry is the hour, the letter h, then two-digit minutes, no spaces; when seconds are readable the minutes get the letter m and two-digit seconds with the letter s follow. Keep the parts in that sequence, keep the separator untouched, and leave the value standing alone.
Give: 4h40
